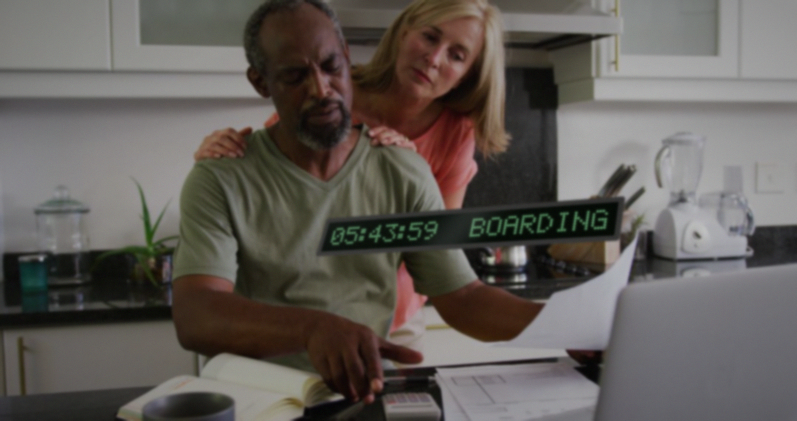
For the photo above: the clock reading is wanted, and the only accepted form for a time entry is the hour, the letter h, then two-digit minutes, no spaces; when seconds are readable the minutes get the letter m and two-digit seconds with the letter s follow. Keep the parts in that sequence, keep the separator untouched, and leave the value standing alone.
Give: 5h43m59s
